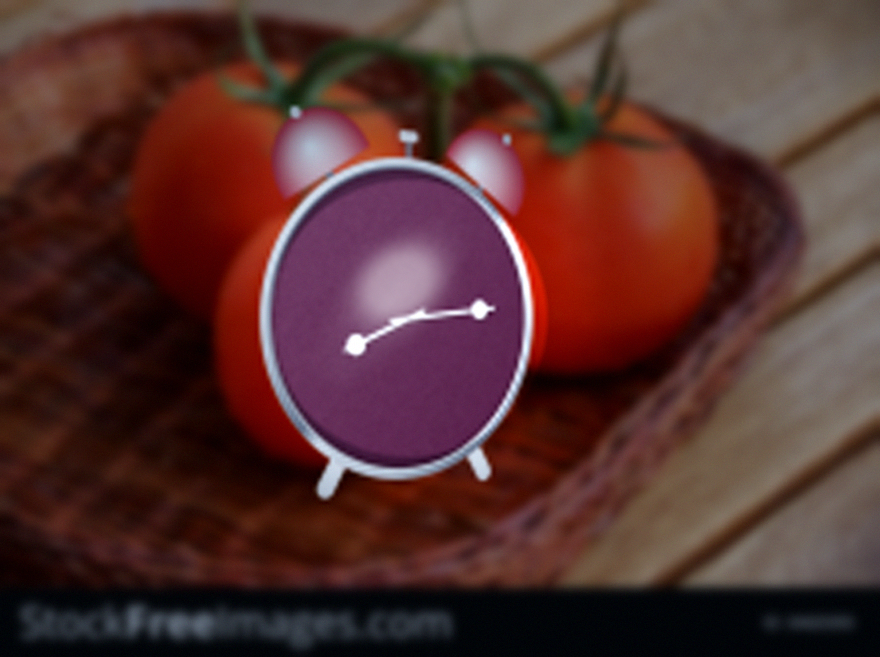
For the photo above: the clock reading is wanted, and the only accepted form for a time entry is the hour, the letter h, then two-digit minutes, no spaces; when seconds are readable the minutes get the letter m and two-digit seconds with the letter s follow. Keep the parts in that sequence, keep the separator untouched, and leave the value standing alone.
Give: 8h14
